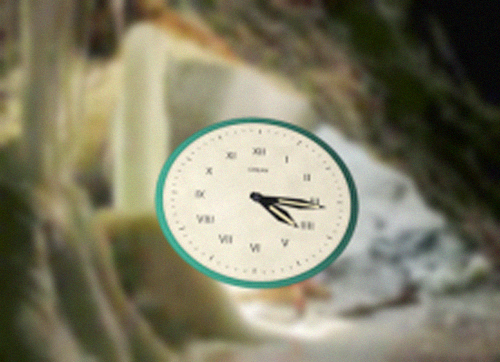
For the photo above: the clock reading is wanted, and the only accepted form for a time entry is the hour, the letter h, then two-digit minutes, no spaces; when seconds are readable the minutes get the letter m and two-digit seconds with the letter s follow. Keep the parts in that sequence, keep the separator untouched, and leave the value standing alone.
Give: 4h16
